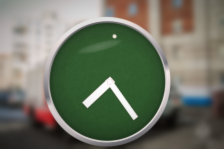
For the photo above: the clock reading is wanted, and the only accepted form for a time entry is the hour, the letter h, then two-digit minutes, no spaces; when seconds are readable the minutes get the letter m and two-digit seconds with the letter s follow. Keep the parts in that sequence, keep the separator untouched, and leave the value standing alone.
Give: 7h23
